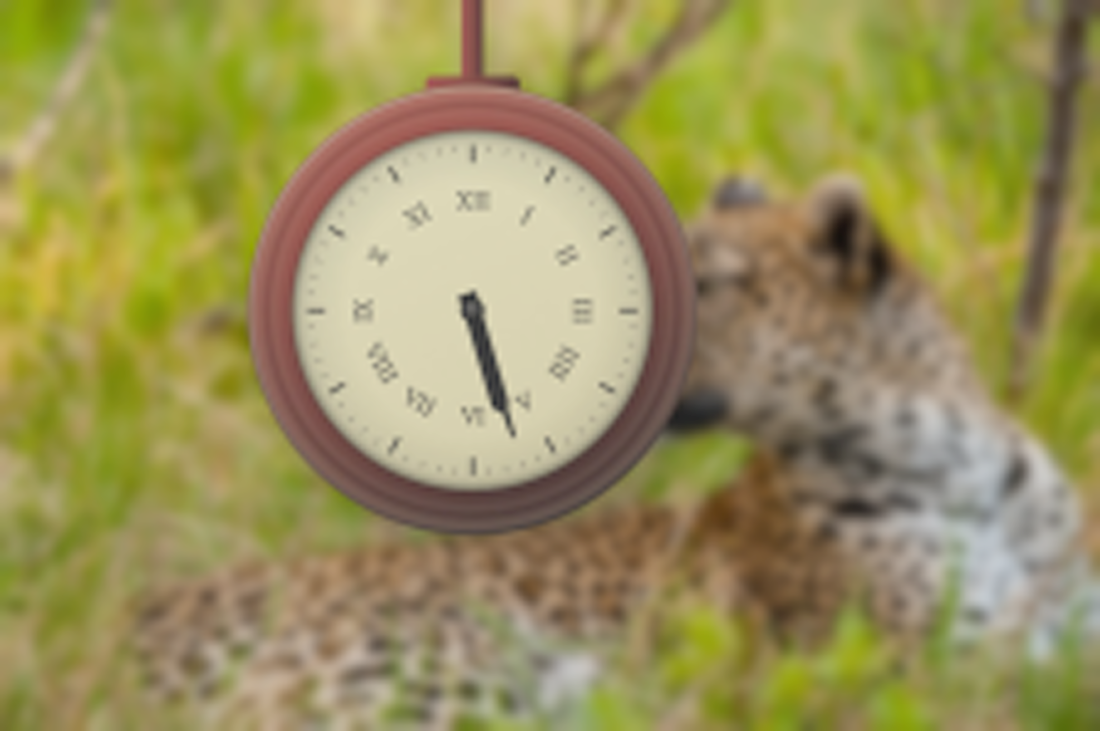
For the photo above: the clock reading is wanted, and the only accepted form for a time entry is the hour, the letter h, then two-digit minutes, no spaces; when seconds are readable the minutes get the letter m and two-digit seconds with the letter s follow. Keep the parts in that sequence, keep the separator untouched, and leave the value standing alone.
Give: 5h27
